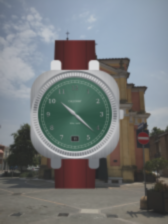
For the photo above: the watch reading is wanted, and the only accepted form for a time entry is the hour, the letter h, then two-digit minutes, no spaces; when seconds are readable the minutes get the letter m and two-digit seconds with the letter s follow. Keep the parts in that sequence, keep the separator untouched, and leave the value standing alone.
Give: 10h22
